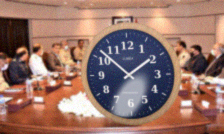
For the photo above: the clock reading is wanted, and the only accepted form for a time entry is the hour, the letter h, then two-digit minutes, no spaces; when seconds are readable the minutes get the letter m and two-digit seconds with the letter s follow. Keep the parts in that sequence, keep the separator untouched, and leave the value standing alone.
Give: 1h52
